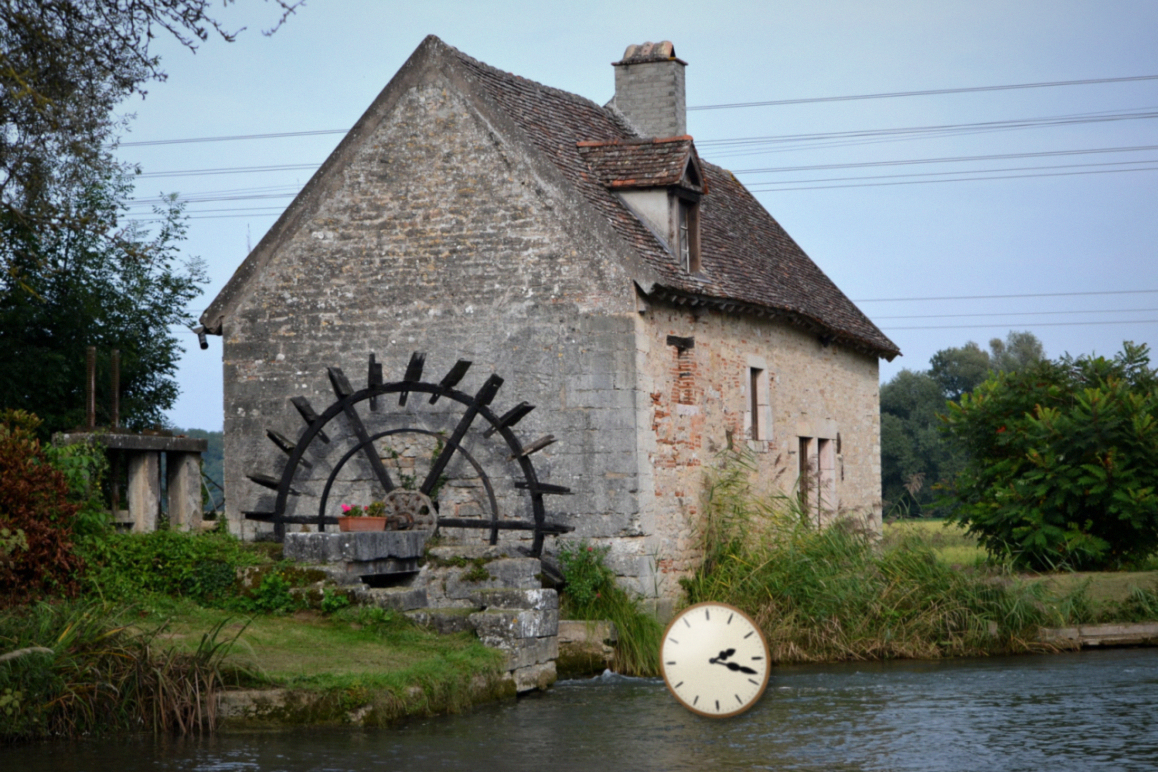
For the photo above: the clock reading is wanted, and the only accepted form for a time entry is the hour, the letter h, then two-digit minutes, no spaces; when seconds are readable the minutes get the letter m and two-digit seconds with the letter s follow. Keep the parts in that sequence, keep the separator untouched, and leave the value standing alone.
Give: 2h18
